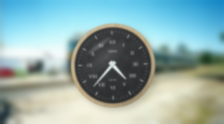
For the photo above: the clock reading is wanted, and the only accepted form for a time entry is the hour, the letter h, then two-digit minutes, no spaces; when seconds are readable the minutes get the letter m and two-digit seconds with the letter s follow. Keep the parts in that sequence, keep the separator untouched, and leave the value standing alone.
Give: 4h37
